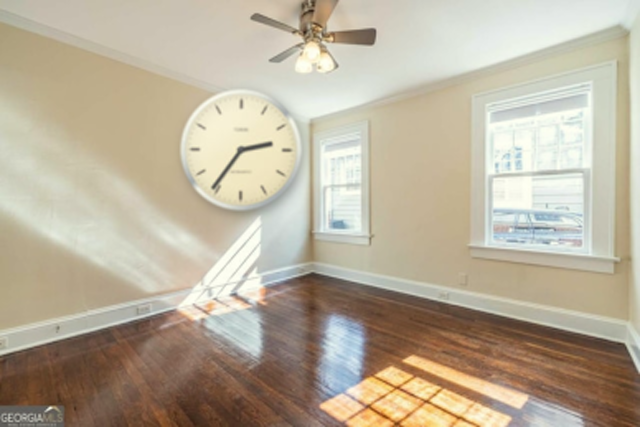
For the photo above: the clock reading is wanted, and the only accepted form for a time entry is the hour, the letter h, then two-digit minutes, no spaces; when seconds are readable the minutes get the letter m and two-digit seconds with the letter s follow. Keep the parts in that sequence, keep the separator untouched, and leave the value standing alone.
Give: 2h36
